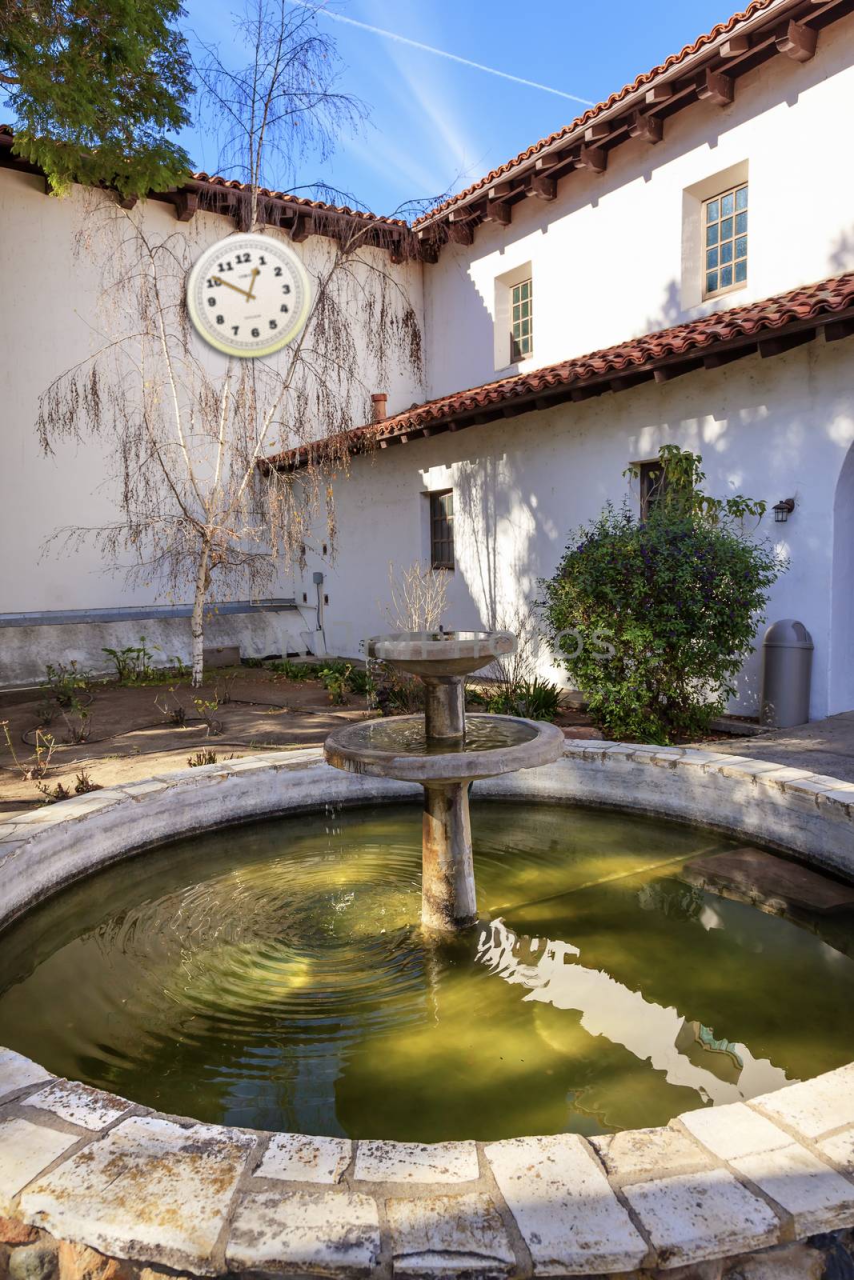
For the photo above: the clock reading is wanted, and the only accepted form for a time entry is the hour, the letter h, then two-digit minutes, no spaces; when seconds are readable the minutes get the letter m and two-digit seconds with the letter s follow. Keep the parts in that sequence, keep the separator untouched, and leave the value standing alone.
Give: 12h51
